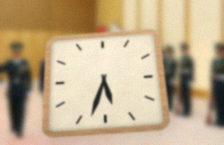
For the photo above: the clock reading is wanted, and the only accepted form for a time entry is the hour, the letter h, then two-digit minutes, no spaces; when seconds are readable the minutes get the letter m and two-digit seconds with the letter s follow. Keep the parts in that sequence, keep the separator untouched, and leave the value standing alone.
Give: 5h33
